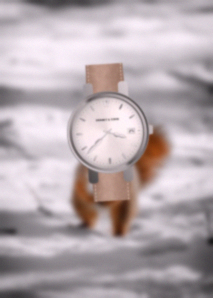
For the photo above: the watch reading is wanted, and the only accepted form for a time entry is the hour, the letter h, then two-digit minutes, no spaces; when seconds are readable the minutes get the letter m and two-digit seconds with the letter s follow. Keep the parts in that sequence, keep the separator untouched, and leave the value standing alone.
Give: 3h38
